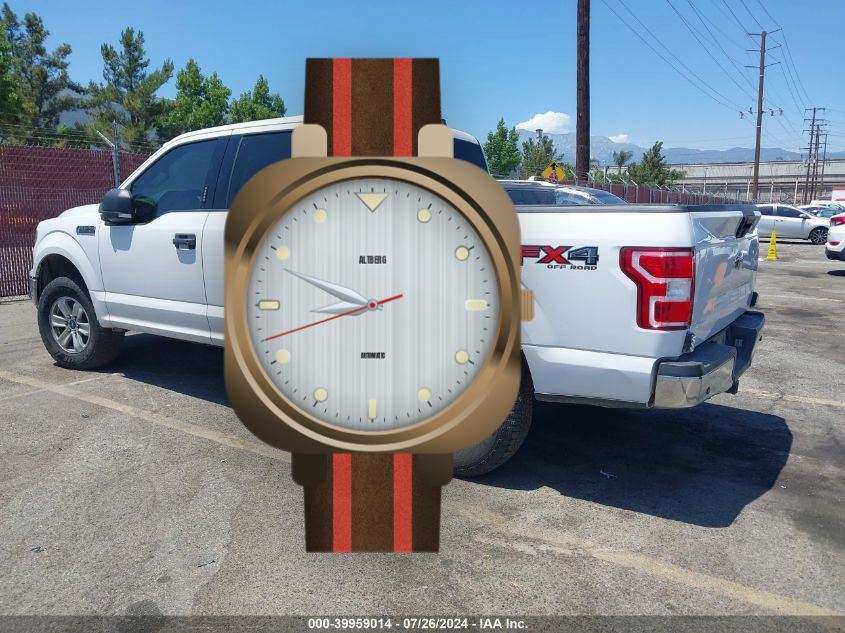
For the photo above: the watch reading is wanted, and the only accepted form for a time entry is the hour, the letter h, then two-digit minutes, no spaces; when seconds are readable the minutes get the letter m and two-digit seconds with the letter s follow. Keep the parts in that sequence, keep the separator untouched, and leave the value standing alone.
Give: 8h48m42s
